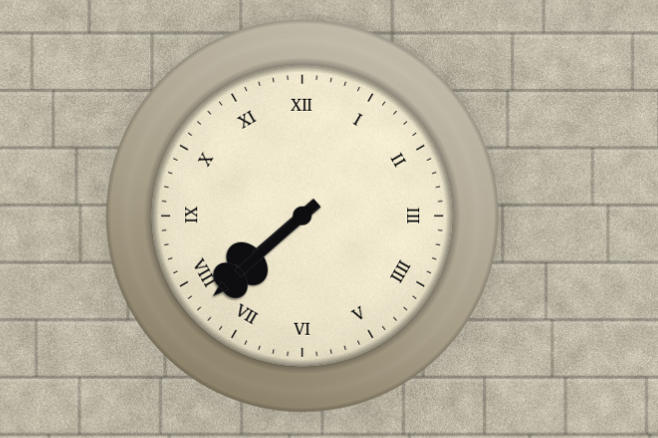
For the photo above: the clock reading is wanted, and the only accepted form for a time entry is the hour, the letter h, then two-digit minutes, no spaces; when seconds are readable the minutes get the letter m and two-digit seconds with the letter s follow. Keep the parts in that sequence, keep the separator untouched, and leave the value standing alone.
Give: 7h38
